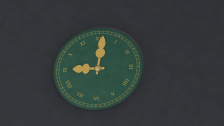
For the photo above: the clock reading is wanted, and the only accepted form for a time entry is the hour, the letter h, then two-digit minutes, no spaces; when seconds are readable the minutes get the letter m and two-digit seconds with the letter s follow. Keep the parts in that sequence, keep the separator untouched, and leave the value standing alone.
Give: 9h01
